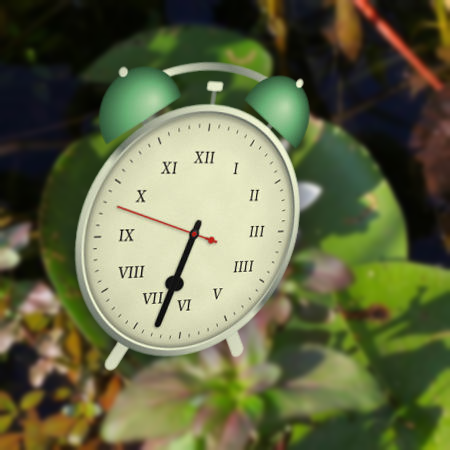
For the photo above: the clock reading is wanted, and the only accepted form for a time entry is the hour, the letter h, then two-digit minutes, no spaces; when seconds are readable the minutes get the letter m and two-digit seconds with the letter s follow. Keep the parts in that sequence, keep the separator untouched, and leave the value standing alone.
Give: 6h32m48s
